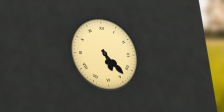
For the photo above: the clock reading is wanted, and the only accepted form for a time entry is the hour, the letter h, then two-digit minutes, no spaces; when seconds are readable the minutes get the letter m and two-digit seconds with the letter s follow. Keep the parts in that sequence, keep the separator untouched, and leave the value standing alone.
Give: 5h23
